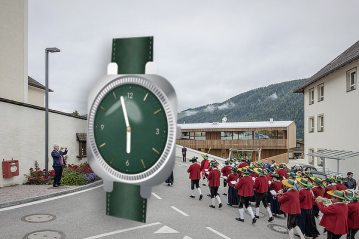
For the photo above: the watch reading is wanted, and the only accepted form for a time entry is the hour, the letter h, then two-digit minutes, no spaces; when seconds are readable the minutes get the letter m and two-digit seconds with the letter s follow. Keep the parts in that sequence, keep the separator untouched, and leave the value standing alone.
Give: 5h57
